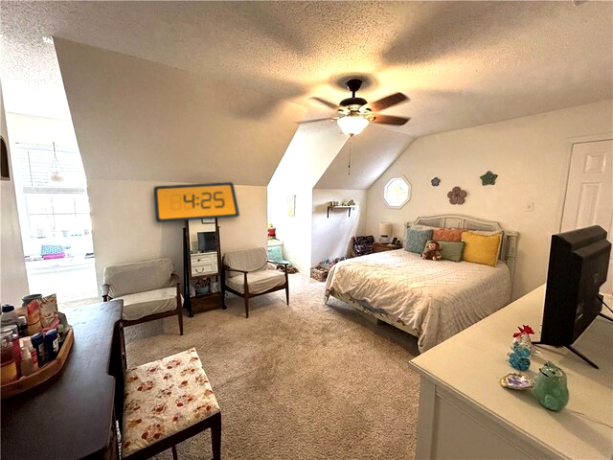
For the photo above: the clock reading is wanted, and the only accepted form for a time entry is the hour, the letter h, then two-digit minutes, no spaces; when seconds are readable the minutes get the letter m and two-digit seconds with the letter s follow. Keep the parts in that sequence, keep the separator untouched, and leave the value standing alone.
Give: 4h25
